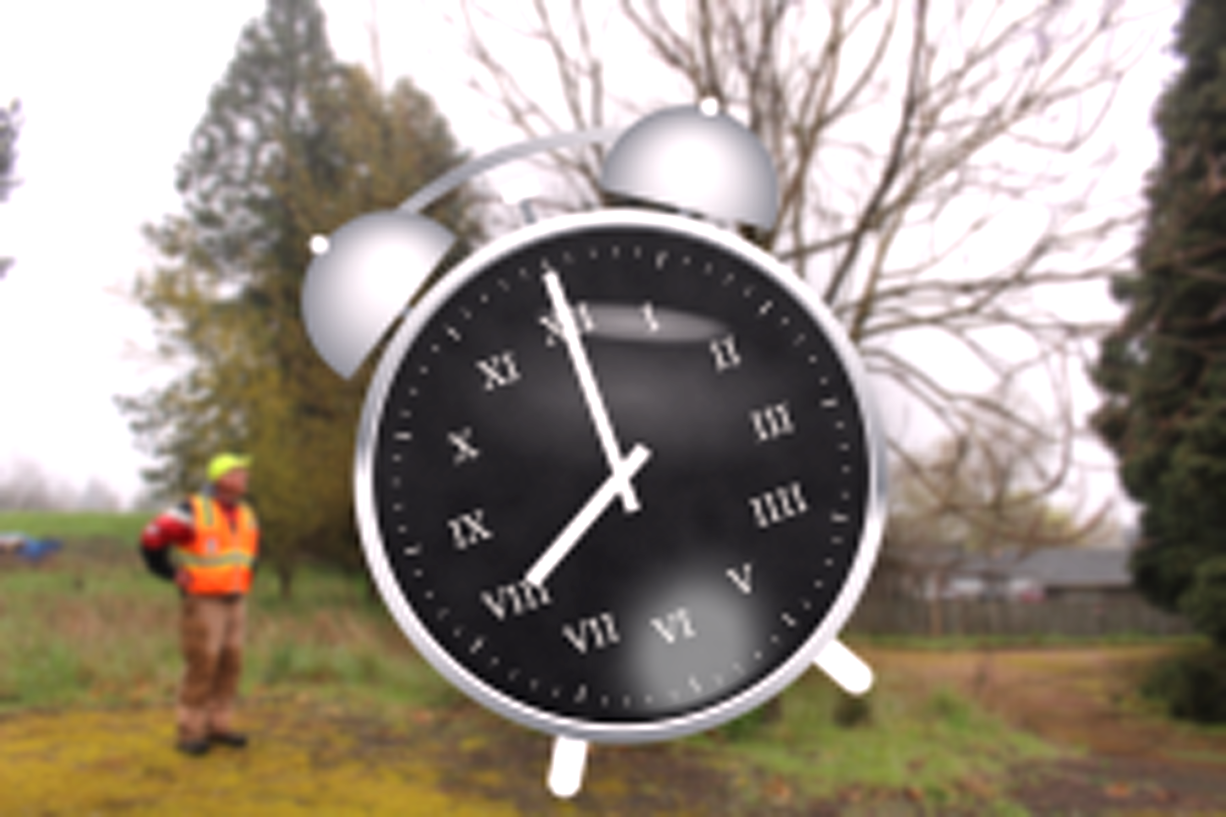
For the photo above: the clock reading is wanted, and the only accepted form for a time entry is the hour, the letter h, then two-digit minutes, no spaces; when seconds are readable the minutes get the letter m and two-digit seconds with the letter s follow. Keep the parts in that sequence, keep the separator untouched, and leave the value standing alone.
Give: 8h00
